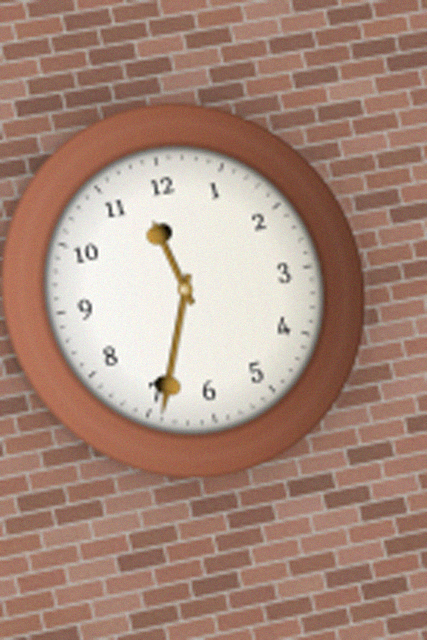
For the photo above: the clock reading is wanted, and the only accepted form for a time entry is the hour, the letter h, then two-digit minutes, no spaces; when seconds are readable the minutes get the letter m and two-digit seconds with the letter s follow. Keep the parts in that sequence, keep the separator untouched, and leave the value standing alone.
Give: 11h34
